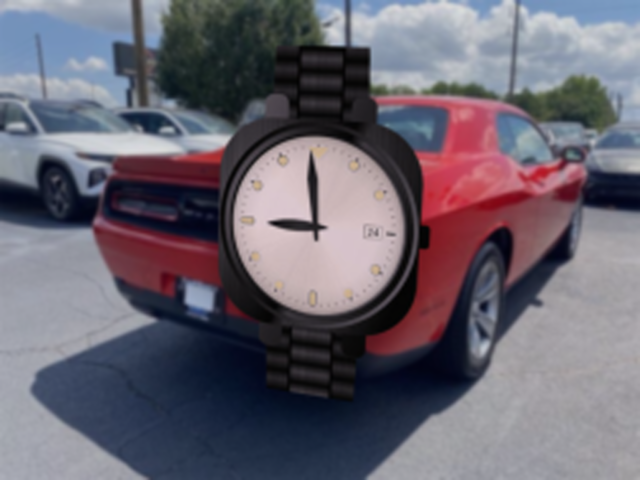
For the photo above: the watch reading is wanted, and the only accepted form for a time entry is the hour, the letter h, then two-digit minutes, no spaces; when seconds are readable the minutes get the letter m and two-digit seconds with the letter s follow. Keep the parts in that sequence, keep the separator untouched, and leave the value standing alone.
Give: 8h59
